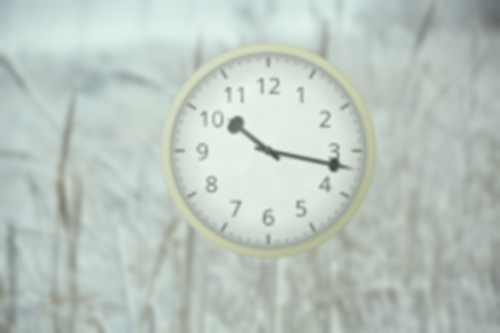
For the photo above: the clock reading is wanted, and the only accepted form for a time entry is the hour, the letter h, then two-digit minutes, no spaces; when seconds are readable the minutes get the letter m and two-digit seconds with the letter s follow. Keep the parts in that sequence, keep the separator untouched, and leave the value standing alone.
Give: 10h17
